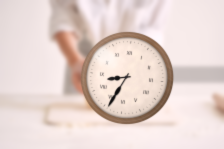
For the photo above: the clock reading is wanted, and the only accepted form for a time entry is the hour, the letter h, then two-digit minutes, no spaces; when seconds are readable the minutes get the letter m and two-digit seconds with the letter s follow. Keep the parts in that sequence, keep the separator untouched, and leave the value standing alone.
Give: 8h34
